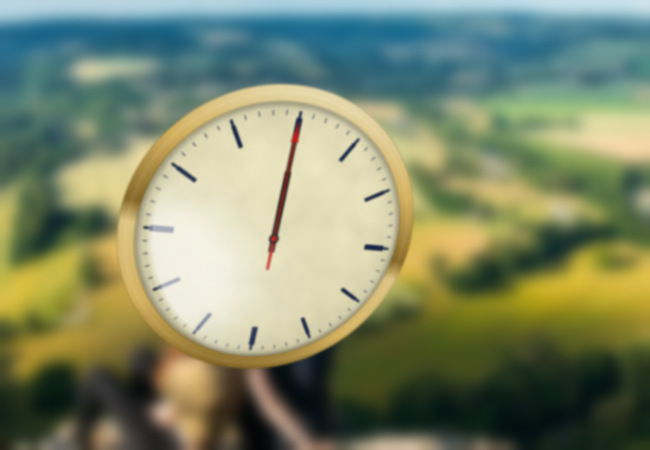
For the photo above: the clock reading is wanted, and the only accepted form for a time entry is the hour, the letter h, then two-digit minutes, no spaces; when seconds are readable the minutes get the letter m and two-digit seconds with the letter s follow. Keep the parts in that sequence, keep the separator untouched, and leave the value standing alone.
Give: 12h00m00s
